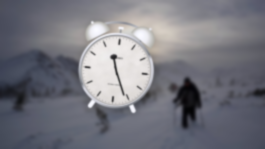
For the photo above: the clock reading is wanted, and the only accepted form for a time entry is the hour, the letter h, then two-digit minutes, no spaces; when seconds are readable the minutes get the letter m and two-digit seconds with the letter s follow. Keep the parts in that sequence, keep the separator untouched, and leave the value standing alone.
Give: 11h26
